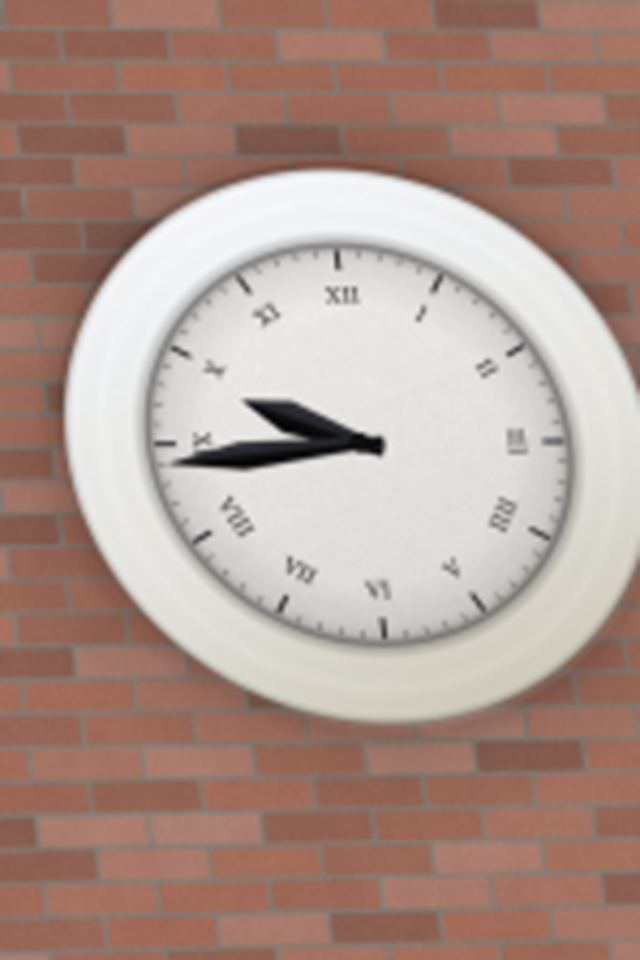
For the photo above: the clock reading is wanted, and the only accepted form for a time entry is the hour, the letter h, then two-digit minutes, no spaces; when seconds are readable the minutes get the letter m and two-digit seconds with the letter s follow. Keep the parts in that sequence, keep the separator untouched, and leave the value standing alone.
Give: 9h44
